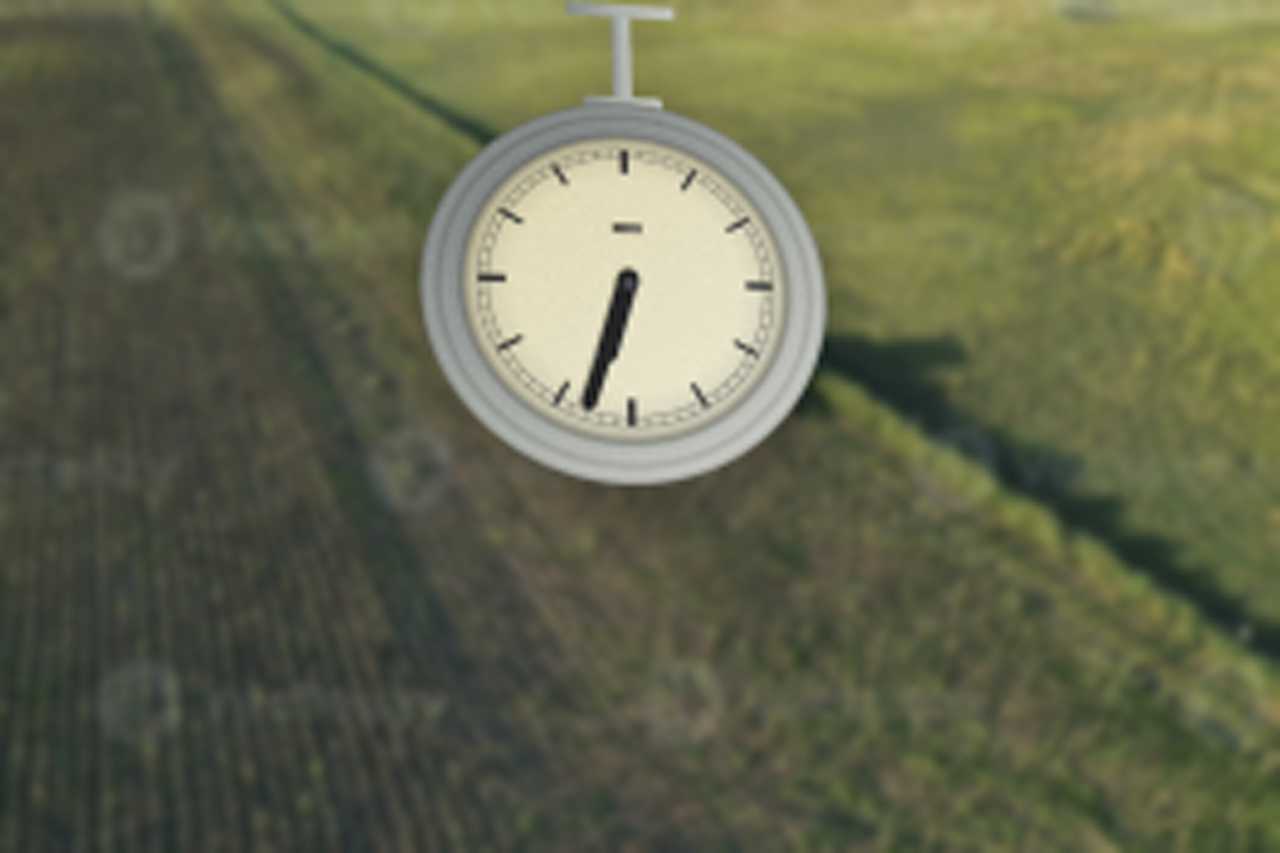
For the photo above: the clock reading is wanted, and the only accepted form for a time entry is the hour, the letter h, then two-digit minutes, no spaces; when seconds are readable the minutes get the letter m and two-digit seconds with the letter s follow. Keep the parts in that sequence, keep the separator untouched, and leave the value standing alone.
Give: 6h33
